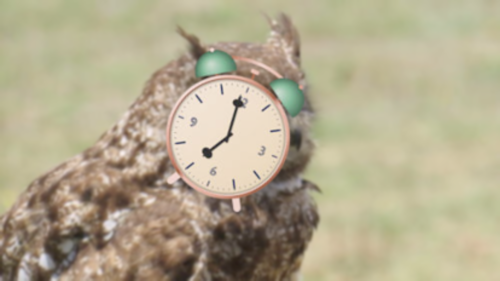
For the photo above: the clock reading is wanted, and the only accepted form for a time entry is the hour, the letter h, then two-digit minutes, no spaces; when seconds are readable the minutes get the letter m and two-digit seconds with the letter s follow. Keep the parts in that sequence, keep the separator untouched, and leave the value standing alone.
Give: 6h59
